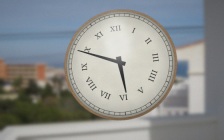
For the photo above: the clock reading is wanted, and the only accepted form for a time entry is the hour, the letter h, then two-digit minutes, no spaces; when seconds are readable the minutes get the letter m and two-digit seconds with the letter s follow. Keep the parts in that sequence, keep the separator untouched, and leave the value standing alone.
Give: 5h49
